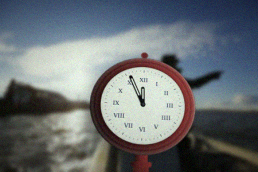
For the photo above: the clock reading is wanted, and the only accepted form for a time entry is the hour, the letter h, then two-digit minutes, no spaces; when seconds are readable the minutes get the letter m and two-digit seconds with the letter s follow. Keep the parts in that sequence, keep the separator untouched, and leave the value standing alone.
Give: 11h56
